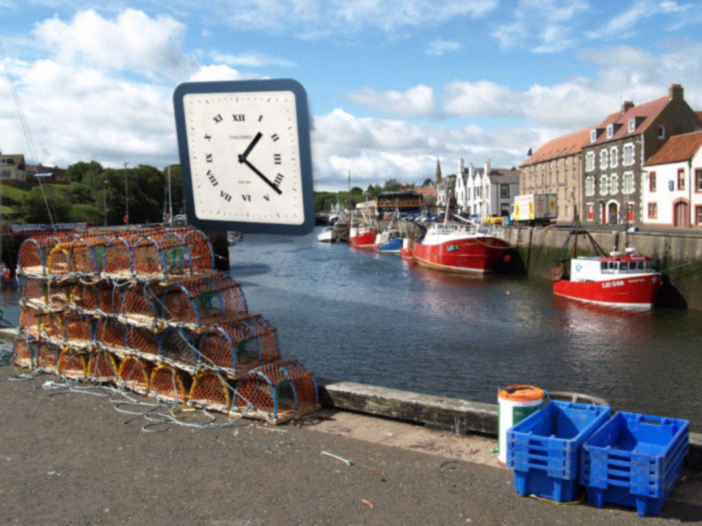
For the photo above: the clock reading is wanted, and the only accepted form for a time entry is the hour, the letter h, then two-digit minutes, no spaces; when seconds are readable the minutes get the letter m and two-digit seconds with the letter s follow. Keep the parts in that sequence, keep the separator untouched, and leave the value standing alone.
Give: 1h22
